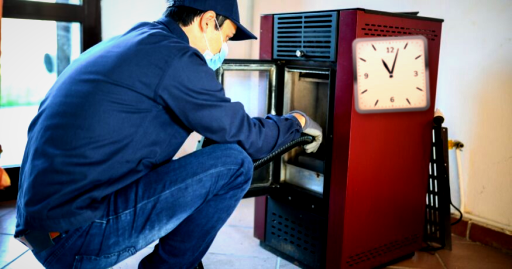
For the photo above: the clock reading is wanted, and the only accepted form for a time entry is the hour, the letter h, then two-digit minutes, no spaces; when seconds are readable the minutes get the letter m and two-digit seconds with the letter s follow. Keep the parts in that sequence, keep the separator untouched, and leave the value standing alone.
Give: 11h03
